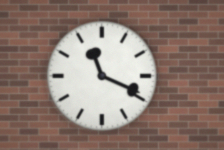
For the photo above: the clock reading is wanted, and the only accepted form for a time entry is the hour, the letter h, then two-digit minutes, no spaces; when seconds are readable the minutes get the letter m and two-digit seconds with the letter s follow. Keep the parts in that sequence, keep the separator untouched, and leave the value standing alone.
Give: 11h19
